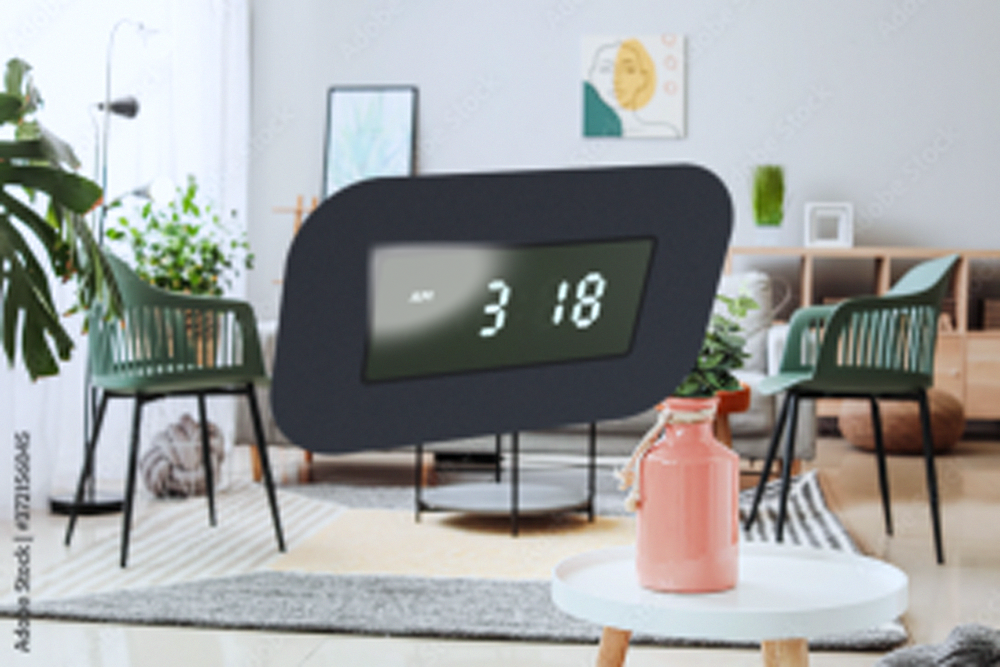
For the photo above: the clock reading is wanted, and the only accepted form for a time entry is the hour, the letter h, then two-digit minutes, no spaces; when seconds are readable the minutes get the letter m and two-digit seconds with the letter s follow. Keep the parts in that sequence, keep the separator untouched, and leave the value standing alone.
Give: 3h18
